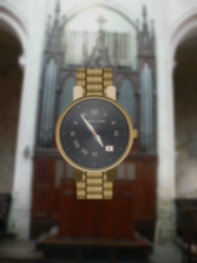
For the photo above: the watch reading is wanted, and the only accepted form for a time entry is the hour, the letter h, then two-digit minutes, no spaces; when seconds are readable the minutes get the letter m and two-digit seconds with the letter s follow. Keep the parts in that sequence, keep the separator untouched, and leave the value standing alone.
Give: 4h54
